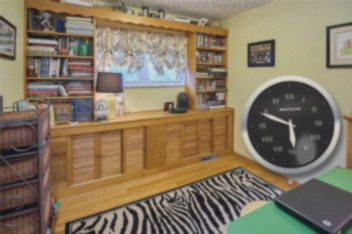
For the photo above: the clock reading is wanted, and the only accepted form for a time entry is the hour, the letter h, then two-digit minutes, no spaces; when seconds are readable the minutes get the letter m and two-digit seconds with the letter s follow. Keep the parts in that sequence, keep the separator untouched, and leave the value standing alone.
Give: 5h49
